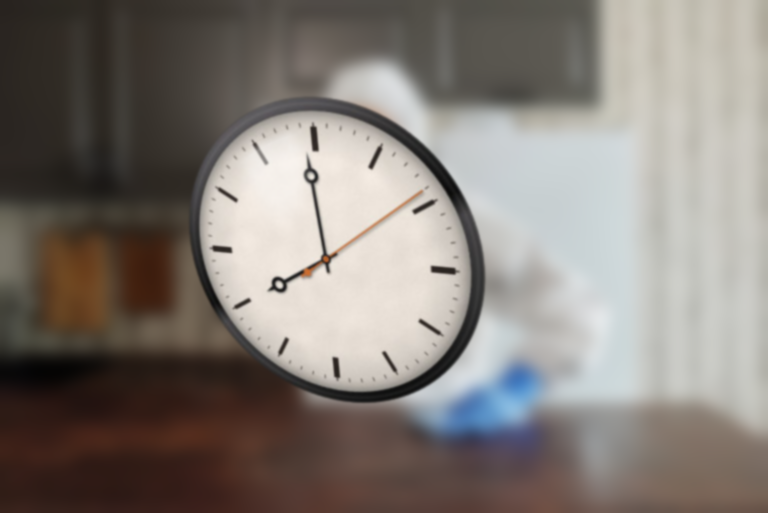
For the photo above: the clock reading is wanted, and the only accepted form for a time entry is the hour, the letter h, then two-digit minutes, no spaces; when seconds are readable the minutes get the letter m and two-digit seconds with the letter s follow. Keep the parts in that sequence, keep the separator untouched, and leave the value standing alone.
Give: 7h59m09s
